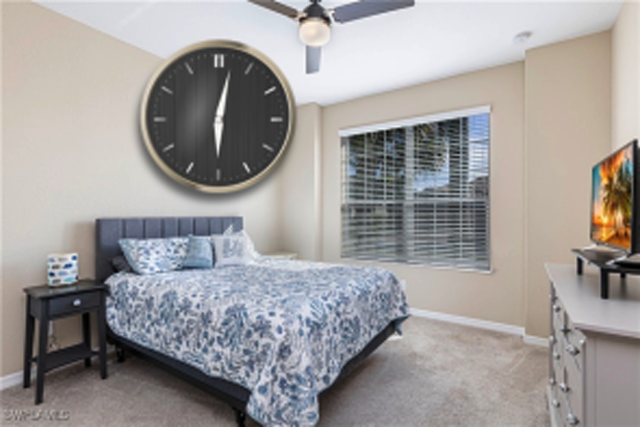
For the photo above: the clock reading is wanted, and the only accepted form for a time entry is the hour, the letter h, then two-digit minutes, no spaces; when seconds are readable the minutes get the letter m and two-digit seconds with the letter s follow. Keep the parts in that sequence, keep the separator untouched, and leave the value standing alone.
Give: 6h02
